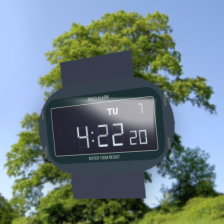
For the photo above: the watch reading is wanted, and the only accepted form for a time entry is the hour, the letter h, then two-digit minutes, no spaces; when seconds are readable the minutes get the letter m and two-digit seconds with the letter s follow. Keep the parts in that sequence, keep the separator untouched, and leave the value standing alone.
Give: 4h22m20s
